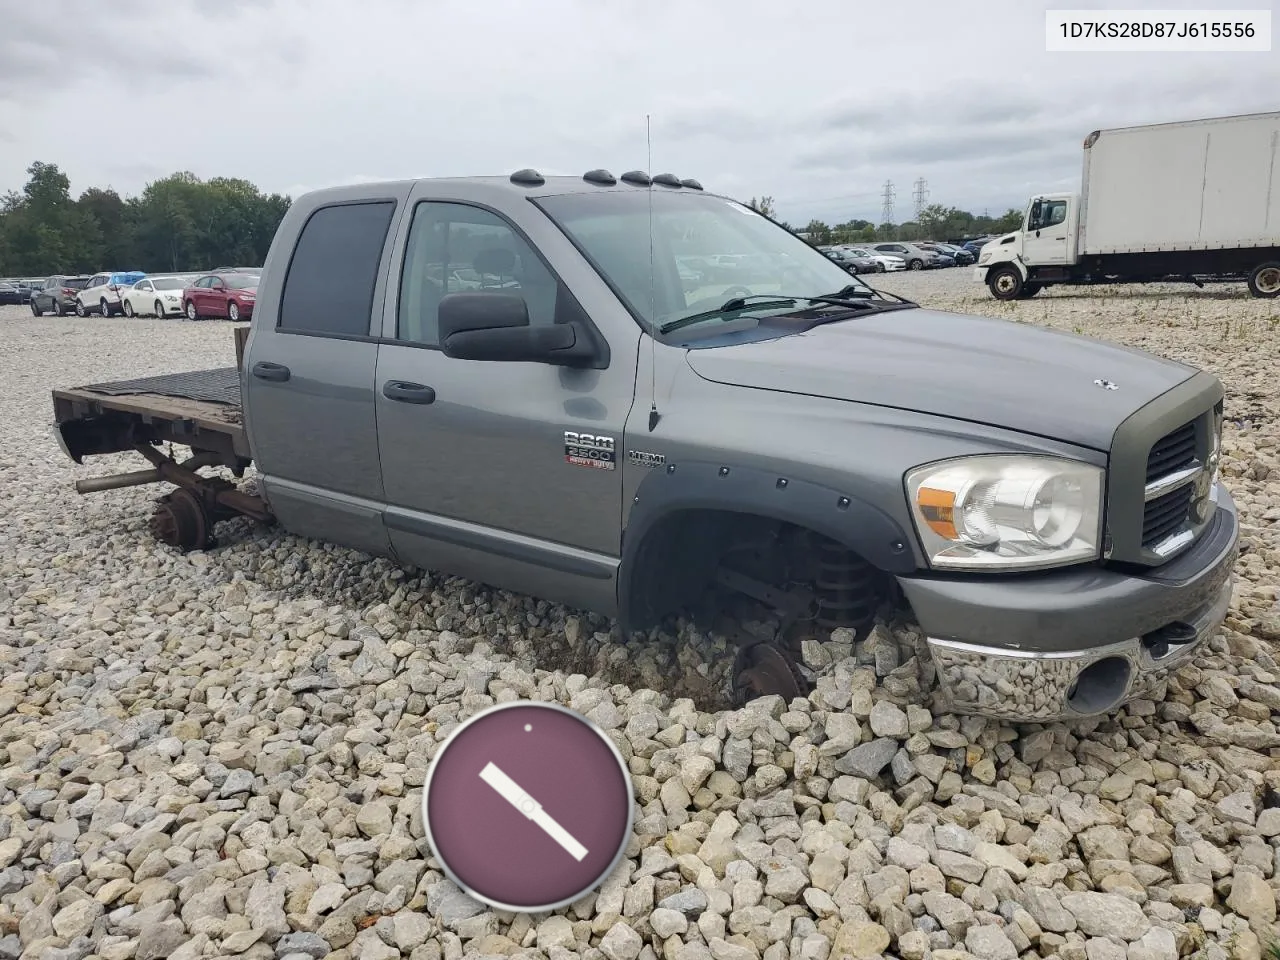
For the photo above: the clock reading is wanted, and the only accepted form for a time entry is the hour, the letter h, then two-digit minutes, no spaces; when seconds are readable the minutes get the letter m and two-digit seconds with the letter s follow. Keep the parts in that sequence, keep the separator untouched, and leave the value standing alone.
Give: 10h22
